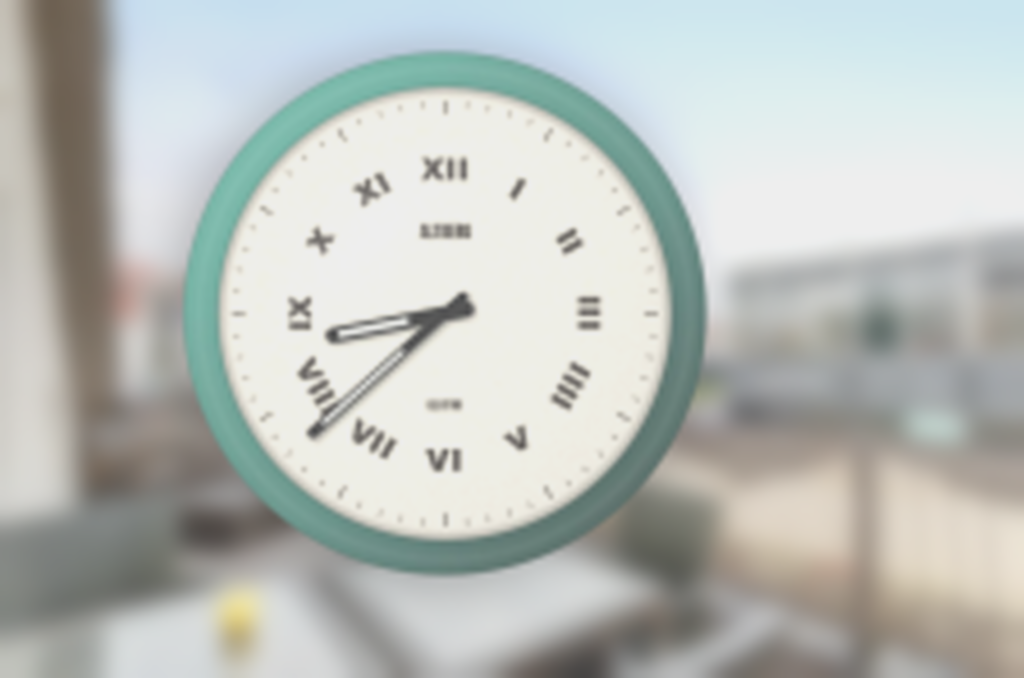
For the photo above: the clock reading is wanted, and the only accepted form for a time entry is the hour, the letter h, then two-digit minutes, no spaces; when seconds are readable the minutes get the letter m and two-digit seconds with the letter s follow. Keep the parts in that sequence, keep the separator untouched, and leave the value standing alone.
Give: 8h38
